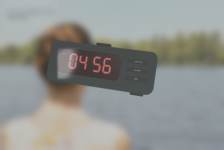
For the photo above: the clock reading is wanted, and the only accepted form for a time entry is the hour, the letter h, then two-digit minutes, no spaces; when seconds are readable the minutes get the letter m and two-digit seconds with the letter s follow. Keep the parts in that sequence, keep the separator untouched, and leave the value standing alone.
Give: 4h56
